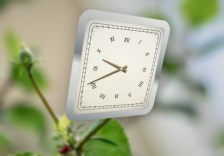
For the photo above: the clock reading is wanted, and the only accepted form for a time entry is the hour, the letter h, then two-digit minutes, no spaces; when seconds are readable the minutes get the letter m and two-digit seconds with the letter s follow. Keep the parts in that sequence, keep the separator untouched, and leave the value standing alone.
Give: 9h41
